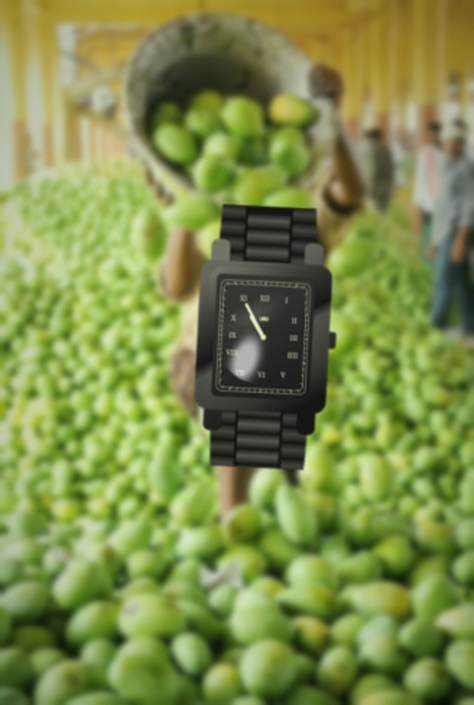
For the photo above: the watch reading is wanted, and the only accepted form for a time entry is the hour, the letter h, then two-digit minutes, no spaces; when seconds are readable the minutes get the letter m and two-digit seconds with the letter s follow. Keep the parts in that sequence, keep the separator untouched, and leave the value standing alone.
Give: 10h55
